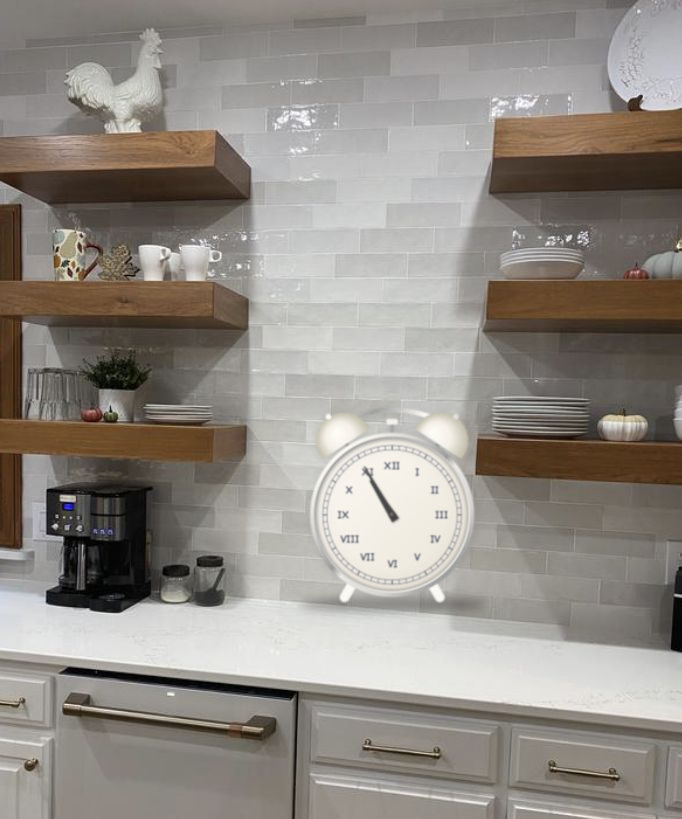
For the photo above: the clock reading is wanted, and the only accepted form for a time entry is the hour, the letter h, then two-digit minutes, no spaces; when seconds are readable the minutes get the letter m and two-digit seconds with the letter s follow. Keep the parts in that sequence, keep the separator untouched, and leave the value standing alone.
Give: 10h55
